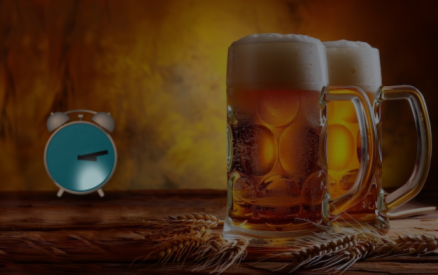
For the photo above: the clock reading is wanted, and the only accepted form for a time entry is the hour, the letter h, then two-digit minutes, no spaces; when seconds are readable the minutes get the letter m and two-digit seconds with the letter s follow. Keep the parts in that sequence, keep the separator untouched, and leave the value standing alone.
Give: 3h13
